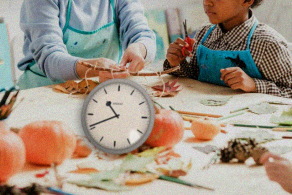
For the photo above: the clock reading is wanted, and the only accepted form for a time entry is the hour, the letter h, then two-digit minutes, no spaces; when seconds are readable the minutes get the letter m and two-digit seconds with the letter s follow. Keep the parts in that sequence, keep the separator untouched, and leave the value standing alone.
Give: 10h41
